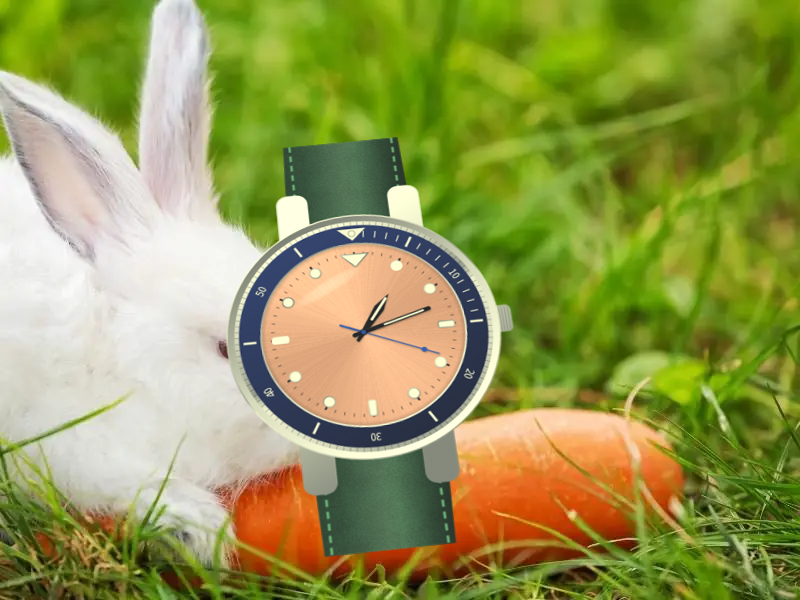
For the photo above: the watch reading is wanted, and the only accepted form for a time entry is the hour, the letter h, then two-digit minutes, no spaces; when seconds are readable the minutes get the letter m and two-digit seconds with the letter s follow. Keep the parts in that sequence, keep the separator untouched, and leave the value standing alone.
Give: 1h12m19s
